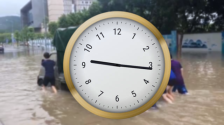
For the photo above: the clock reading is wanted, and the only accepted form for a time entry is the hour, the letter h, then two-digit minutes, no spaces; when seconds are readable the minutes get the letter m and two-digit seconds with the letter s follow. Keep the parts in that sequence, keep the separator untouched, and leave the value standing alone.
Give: 9h16
